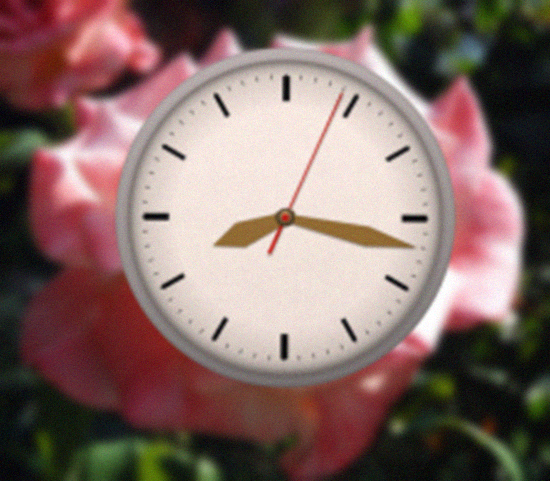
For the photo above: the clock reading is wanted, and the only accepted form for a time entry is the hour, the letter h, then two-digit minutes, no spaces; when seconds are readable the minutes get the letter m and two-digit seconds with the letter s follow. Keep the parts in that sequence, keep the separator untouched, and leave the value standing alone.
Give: 8h17m04s
